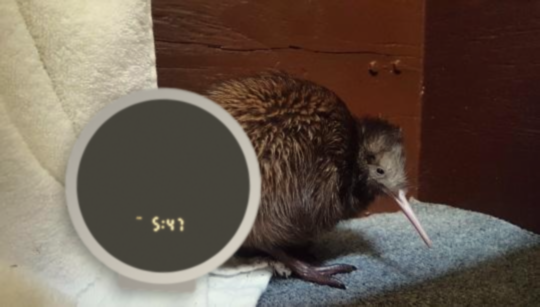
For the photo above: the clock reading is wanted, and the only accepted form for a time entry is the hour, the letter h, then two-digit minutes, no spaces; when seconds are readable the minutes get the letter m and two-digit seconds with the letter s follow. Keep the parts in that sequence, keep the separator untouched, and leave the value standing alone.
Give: 5h47
